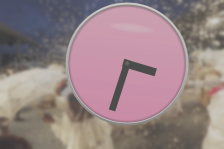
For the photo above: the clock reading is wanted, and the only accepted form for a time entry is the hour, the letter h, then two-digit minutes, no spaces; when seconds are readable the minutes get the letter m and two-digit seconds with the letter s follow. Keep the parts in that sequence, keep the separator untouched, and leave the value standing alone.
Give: 3h33
